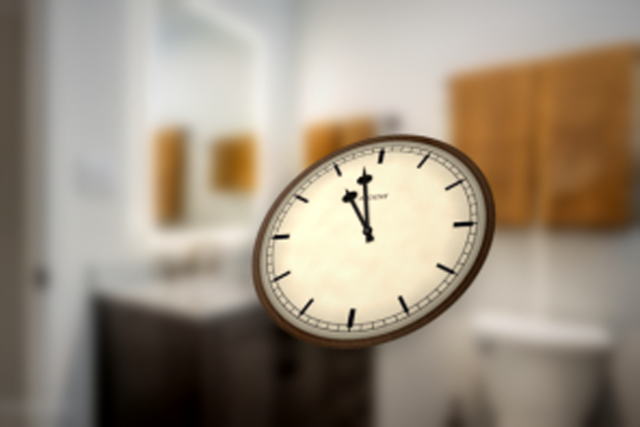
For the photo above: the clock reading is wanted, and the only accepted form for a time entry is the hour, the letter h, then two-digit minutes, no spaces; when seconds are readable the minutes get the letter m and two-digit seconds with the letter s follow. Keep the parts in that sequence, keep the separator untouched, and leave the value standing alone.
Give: 10h58
